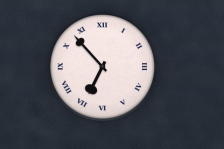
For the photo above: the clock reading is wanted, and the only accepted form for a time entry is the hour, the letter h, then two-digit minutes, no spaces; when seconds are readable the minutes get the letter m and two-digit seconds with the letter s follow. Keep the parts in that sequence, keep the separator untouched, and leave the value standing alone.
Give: 6h53
